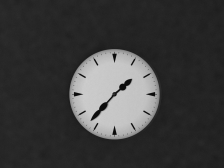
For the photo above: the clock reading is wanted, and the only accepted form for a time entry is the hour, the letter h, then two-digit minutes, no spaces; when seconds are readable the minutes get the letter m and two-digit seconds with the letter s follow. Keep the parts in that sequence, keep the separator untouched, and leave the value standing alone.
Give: 1h37
